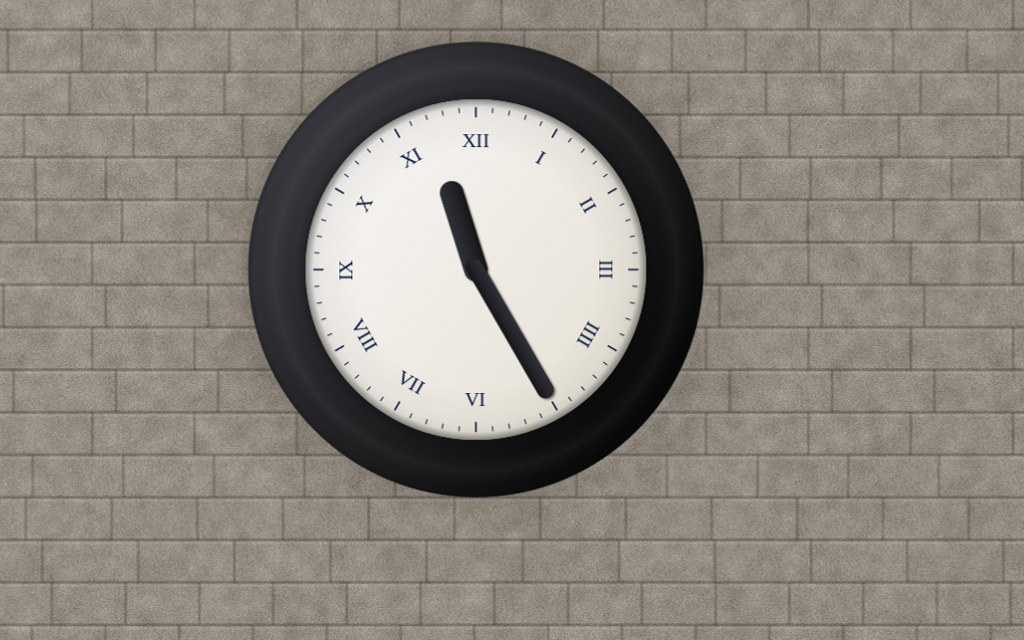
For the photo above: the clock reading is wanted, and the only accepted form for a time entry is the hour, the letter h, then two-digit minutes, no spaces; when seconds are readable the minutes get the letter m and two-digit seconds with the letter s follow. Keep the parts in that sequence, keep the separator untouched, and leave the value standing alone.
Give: 11h25
